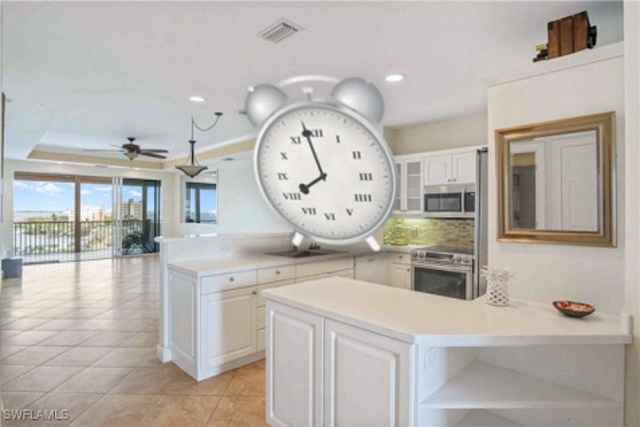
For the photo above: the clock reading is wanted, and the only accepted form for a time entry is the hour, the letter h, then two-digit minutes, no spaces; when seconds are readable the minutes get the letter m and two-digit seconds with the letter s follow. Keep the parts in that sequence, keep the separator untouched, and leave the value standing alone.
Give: 7h58
